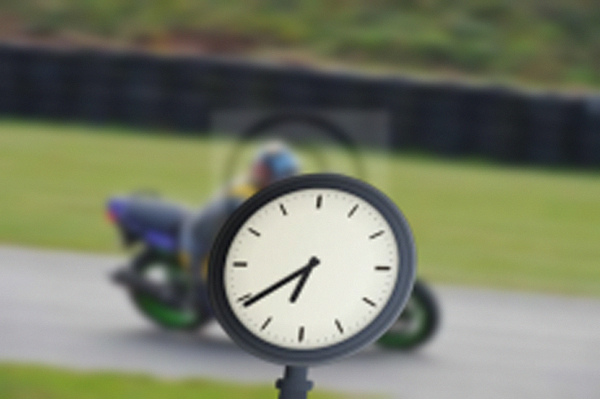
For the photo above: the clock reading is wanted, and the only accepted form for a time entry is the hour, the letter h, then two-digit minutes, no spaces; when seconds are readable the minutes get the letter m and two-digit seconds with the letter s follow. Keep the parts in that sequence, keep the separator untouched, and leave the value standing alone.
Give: 6h39
